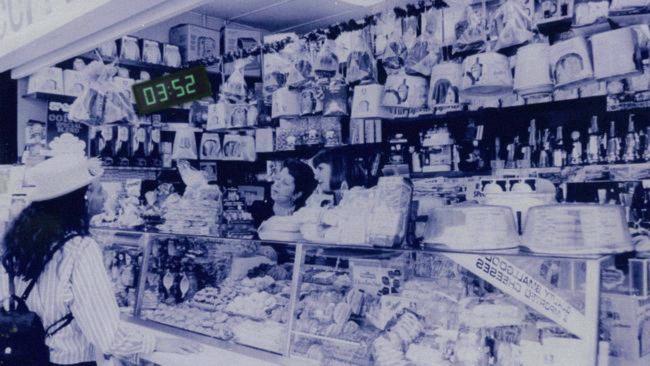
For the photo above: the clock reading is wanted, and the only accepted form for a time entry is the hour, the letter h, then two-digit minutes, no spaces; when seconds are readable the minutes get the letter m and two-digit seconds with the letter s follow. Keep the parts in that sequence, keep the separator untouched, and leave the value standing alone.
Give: 3h52
